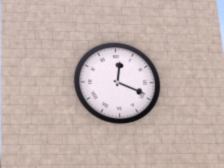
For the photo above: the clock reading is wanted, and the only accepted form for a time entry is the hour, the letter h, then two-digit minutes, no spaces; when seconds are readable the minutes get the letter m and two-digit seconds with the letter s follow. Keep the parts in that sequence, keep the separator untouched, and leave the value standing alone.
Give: 12h19
